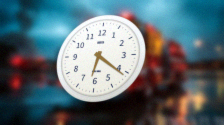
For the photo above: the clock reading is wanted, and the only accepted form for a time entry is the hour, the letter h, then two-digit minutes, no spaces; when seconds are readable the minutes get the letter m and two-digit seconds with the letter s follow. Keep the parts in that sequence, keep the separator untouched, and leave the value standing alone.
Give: 6h21
